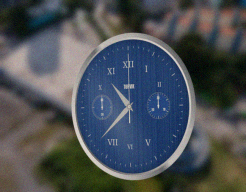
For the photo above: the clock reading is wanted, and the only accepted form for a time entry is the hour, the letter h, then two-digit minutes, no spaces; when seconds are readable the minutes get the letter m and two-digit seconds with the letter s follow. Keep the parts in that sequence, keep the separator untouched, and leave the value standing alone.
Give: 10h38
